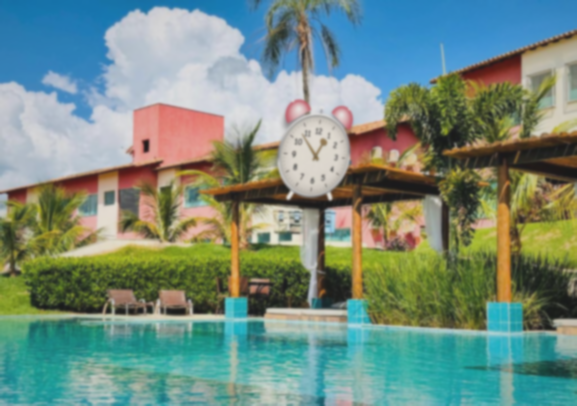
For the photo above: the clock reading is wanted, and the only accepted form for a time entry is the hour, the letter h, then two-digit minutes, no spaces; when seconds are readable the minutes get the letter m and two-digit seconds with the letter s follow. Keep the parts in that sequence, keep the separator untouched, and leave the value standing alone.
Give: 12h53
